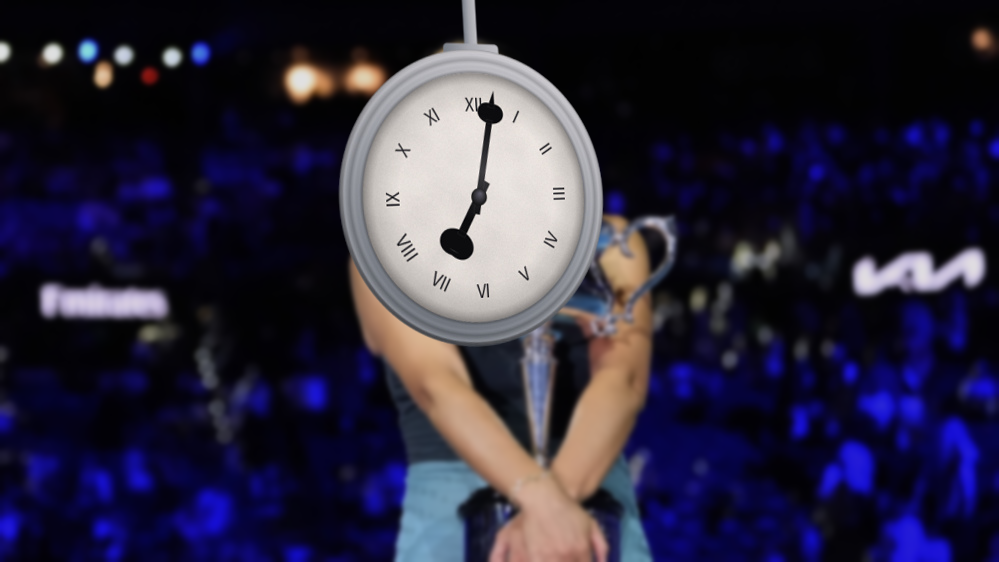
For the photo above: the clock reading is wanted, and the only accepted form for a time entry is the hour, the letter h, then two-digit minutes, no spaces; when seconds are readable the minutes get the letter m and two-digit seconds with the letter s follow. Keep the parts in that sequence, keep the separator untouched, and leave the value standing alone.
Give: 7h02
